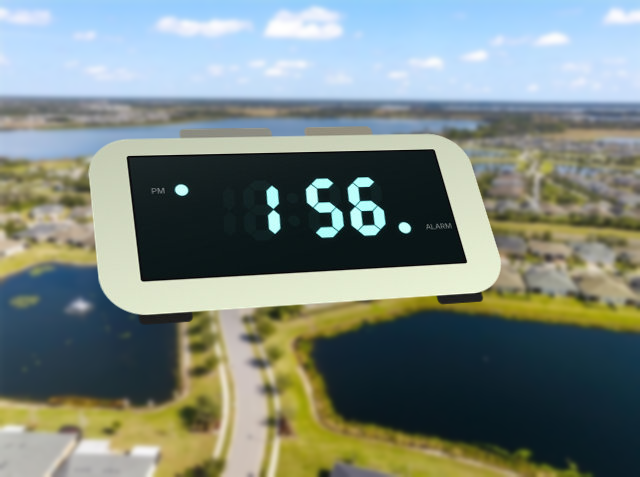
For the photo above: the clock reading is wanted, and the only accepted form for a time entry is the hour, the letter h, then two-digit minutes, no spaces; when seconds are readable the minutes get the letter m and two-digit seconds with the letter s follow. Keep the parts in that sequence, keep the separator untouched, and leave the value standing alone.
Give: 1h56
